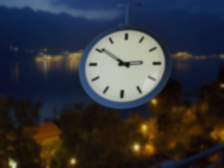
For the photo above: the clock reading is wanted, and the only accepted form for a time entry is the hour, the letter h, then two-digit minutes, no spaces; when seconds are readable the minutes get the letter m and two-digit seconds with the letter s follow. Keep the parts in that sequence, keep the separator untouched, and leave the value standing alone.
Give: 2h51
